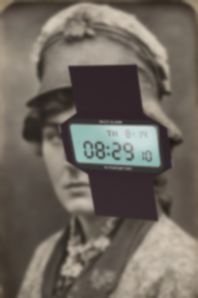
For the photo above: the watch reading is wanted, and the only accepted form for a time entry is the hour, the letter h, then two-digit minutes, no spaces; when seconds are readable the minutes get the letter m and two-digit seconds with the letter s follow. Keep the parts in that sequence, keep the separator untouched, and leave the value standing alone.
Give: 8h29m10s
